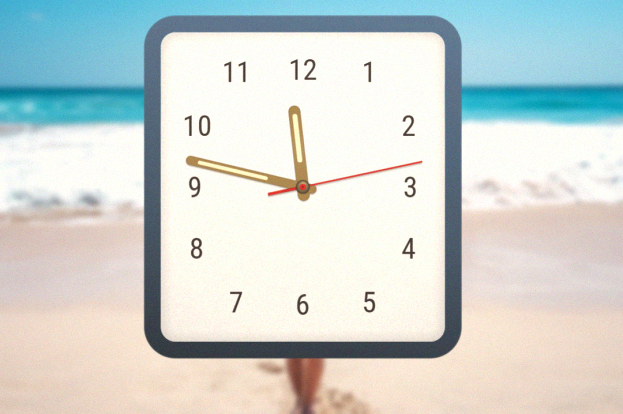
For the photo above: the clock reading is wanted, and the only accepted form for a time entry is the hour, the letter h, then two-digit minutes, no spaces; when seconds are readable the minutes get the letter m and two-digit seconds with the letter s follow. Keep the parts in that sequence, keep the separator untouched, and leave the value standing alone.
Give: 11h47m13s
